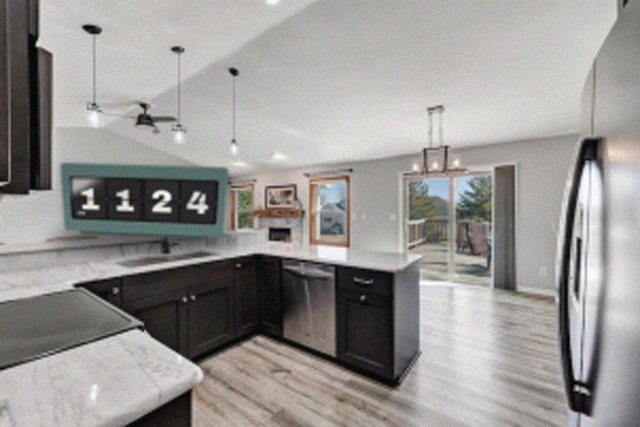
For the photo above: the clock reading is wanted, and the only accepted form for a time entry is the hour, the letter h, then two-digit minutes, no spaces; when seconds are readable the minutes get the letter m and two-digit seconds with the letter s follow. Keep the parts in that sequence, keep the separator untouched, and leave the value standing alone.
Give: 11h24
